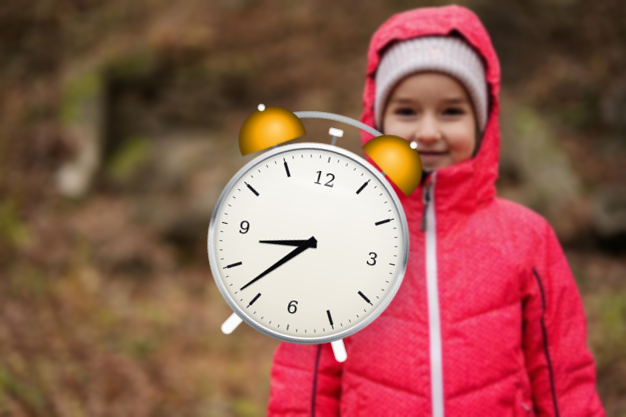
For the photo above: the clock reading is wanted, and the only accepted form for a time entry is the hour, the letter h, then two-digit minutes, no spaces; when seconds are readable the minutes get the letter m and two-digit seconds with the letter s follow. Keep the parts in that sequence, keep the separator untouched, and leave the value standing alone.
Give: 8h37
